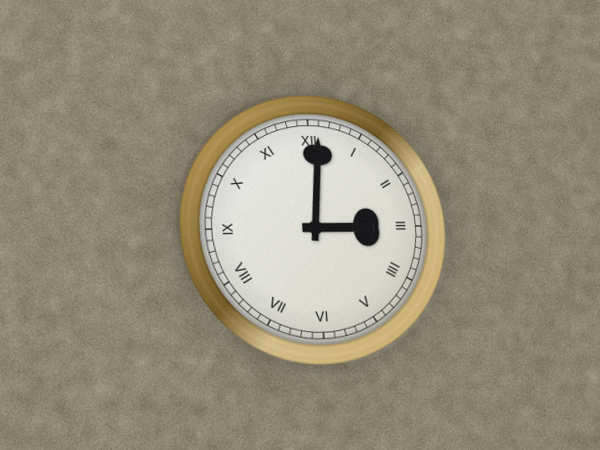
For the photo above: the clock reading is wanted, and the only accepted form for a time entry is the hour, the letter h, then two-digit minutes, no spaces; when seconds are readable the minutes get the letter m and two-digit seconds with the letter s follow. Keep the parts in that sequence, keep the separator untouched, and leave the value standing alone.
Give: 3h01
